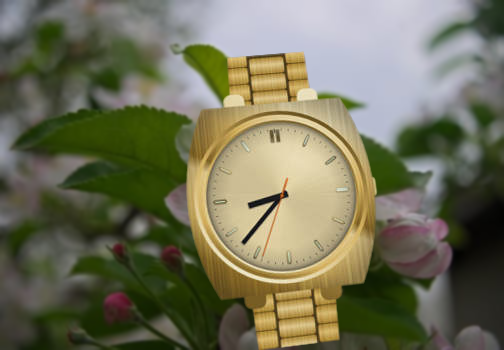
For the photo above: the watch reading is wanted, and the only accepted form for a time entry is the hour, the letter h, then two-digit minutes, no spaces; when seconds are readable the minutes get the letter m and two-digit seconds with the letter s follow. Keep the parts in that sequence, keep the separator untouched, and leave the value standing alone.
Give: 8h37m34s
